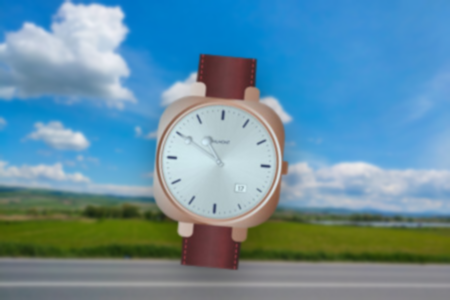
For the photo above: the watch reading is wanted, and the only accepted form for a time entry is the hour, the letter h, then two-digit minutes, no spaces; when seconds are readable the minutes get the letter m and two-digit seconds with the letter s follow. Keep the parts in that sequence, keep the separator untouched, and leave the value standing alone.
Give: 10h50
